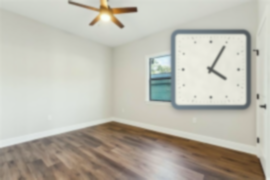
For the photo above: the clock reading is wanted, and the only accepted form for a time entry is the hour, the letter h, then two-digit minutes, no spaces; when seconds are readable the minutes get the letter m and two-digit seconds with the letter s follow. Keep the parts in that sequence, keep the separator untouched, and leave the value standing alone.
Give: 4h05
